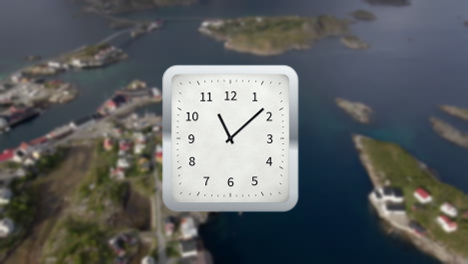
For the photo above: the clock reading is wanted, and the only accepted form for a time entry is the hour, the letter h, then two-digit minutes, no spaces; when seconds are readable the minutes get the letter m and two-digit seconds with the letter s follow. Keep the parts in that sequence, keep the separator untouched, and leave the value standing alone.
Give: 11h08
